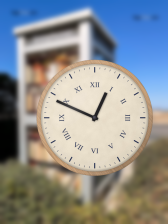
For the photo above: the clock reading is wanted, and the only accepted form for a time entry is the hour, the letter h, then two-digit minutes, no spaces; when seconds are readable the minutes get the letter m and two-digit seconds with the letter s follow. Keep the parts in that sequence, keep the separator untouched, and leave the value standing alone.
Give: 12h49
